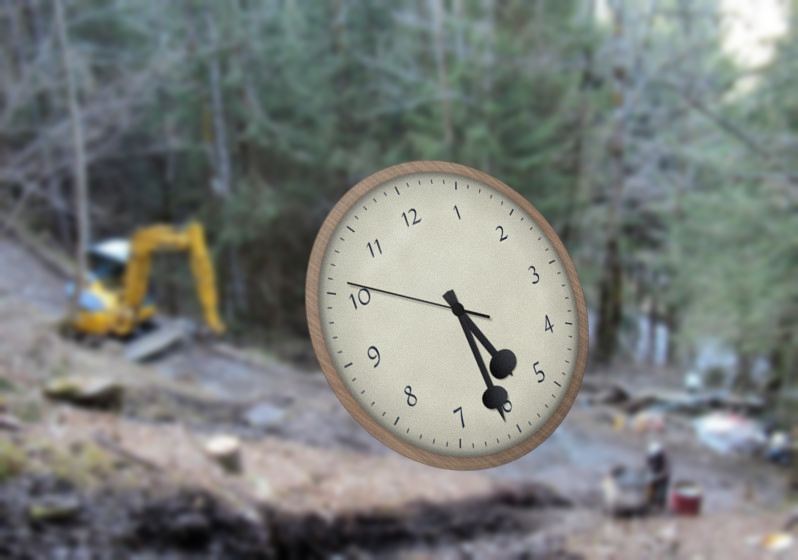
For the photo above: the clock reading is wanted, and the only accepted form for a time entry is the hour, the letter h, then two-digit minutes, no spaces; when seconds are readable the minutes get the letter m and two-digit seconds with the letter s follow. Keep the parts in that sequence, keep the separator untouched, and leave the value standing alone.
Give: 5h30m51s
